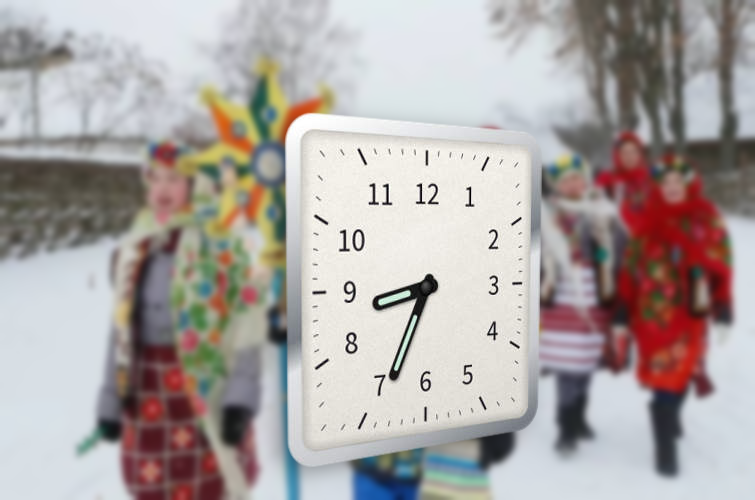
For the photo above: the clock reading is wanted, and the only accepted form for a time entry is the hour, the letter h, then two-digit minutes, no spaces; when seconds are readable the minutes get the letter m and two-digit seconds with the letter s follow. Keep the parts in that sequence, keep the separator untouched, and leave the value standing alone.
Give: 8h34
